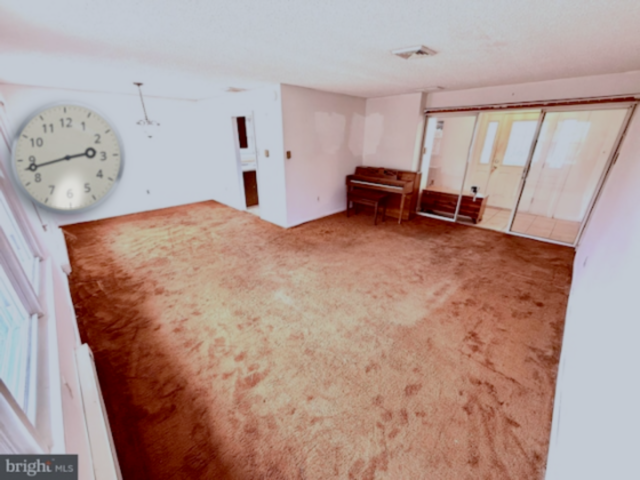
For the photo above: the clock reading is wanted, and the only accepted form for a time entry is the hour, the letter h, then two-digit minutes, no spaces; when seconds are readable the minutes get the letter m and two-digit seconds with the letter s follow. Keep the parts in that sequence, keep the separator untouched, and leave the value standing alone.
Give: 2h43
